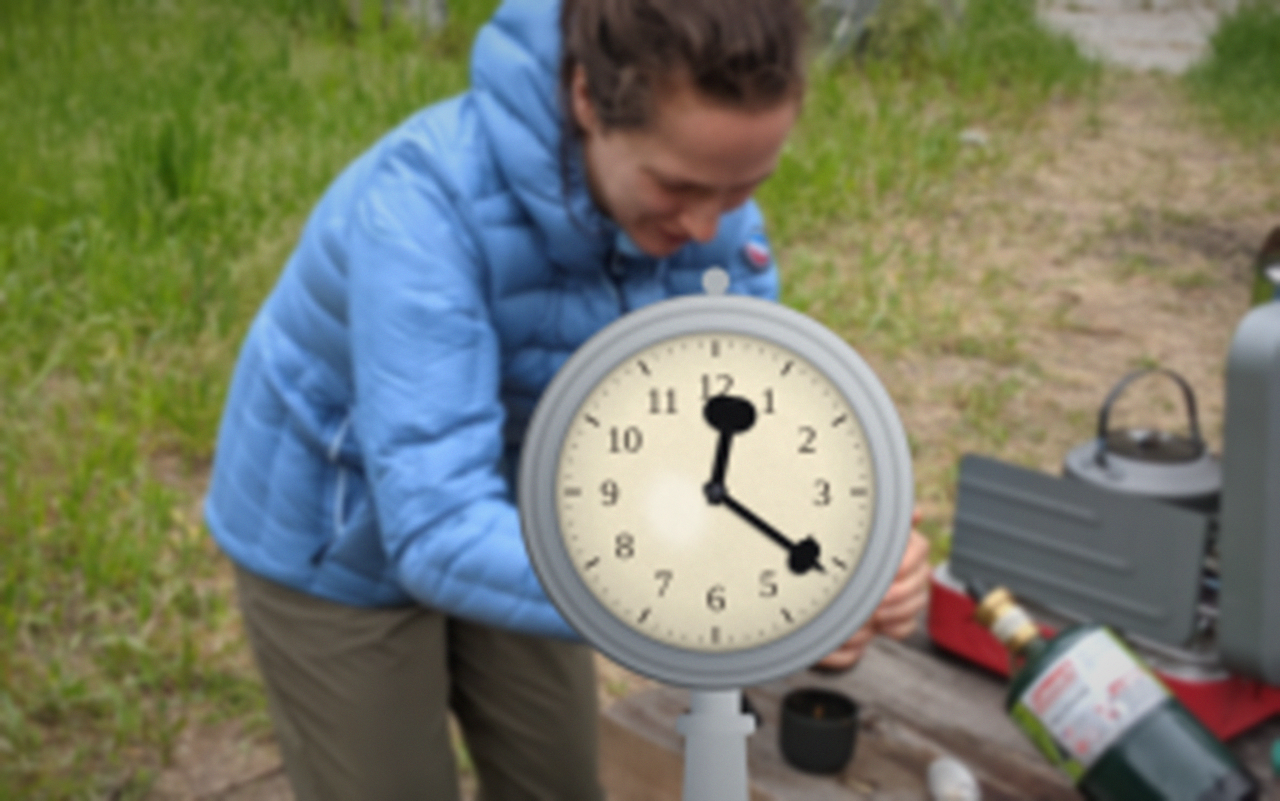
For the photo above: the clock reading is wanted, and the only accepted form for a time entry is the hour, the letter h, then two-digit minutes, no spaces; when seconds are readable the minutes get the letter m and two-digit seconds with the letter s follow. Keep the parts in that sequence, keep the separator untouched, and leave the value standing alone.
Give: 12h21
